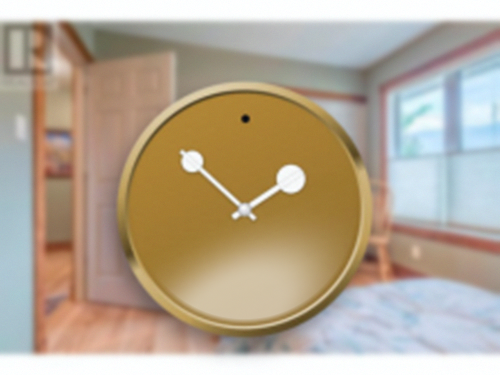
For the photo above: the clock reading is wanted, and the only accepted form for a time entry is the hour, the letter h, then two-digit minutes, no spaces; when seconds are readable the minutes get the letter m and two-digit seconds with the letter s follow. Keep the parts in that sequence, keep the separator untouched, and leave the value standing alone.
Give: 1h52
